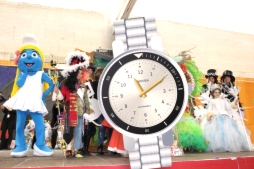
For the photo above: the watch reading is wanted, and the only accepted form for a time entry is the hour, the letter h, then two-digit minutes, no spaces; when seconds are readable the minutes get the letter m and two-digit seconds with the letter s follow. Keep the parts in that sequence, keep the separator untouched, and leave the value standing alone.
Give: 11h10
